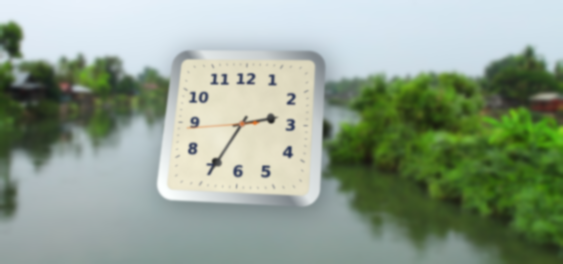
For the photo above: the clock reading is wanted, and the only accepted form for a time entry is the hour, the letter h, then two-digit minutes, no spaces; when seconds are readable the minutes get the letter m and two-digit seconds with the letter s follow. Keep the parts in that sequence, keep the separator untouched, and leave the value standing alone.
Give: 2h34m44s
